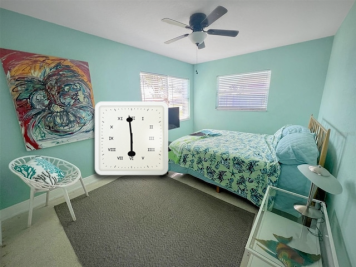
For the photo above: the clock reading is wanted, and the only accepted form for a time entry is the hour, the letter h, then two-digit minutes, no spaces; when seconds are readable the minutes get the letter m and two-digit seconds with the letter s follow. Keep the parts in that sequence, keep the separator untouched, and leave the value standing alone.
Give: 5h59
